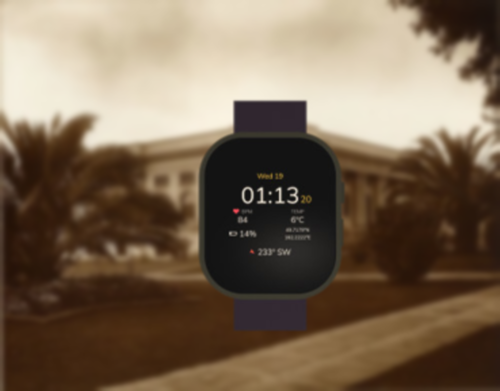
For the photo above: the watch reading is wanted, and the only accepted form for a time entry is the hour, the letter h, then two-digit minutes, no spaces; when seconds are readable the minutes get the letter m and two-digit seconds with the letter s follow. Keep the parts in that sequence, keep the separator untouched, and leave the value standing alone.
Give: 1h13
